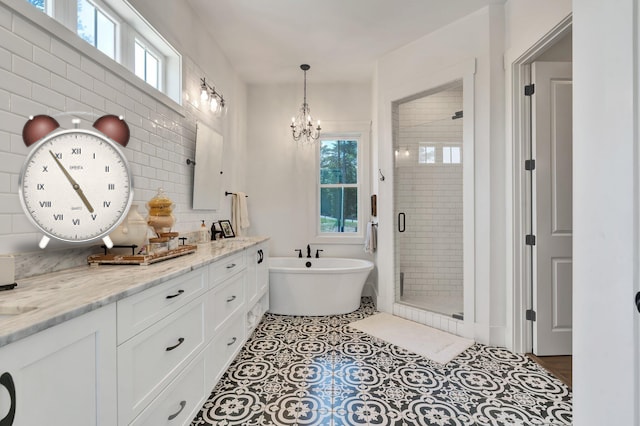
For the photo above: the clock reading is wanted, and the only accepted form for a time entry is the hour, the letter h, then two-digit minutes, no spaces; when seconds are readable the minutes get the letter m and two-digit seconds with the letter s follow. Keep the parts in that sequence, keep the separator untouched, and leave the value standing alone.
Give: 4h54
